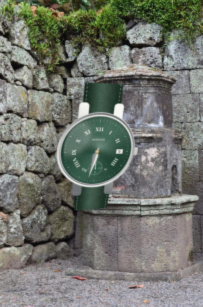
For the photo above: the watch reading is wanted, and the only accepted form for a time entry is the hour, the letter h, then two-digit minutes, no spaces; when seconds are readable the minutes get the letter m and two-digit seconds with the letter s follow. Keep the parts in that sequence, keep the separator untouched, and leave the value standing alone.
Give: 6h32
